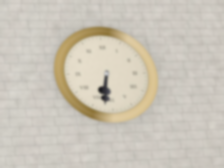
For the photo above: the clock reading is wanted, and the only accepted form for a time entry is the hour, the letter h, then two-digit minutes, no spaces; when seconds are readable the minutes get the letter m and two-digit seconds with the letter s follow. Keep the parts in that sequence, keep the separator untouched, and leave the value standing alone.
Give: 6h32
